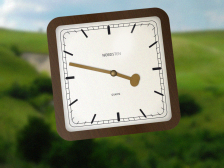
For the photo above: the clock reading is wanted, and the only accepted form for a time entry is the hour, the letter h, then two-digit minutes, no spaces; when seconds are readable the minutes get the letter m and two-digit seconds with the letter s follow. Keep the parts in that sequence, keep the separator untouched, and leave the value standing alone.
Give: 3h48
